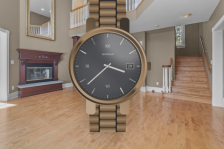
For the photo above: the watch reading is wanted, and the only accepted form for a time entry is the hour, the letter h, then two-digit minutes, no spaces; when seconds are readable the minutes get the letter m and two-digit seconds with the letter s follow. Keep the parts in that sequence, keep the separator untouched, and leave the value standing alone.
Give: 3h38
